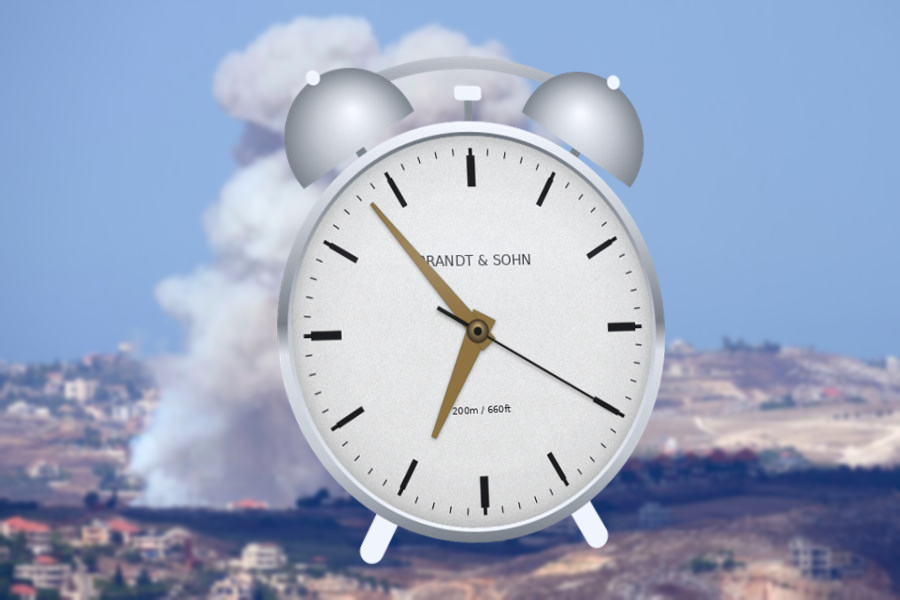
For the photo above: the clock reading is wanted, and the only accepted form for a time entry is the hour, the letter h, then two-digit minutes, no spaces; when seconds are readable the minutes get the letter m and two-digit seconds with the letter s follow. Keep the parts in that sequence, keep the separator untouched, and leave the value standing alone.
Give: 6h53m20s
